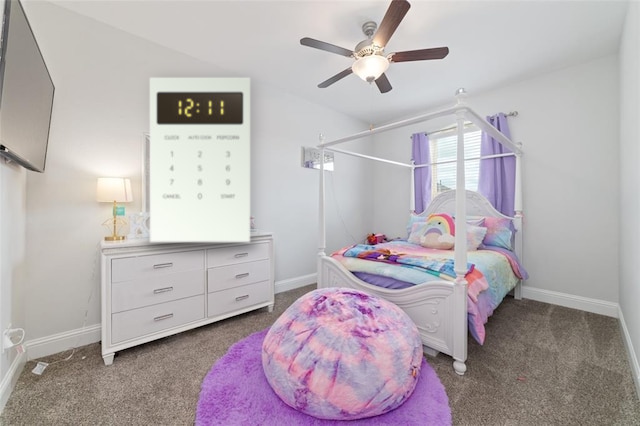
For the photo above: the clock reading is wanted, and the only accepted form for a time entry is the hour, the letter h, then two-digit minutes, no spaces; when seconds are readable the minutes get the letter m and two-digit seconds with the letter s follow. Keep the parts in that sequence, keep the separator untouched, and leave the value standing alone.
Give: 12h11
